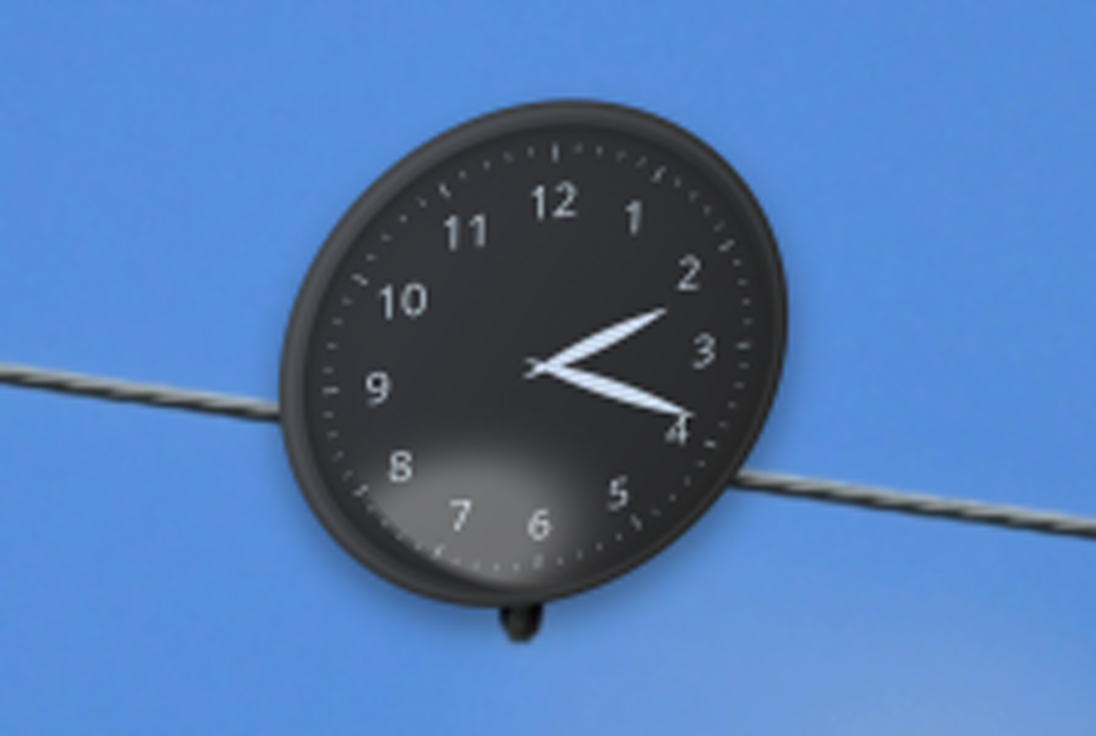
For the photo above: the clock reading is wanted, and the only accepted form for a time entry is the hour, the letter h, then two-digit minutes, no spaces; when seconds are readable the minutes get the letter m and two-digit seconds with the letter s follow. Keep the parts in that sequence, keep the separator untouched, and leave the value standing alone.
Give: 2h19
